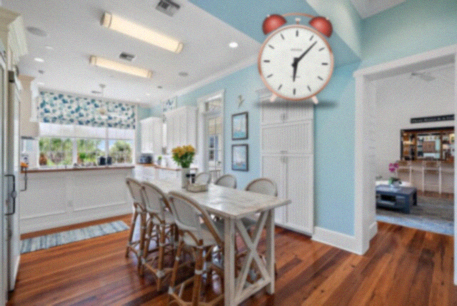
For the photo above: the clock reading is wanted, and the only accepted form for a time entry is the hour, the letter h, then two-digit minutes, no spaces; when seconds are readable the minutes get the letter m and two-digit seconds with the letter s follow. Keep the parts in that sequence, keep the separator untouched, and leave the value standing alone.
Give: 6h07
